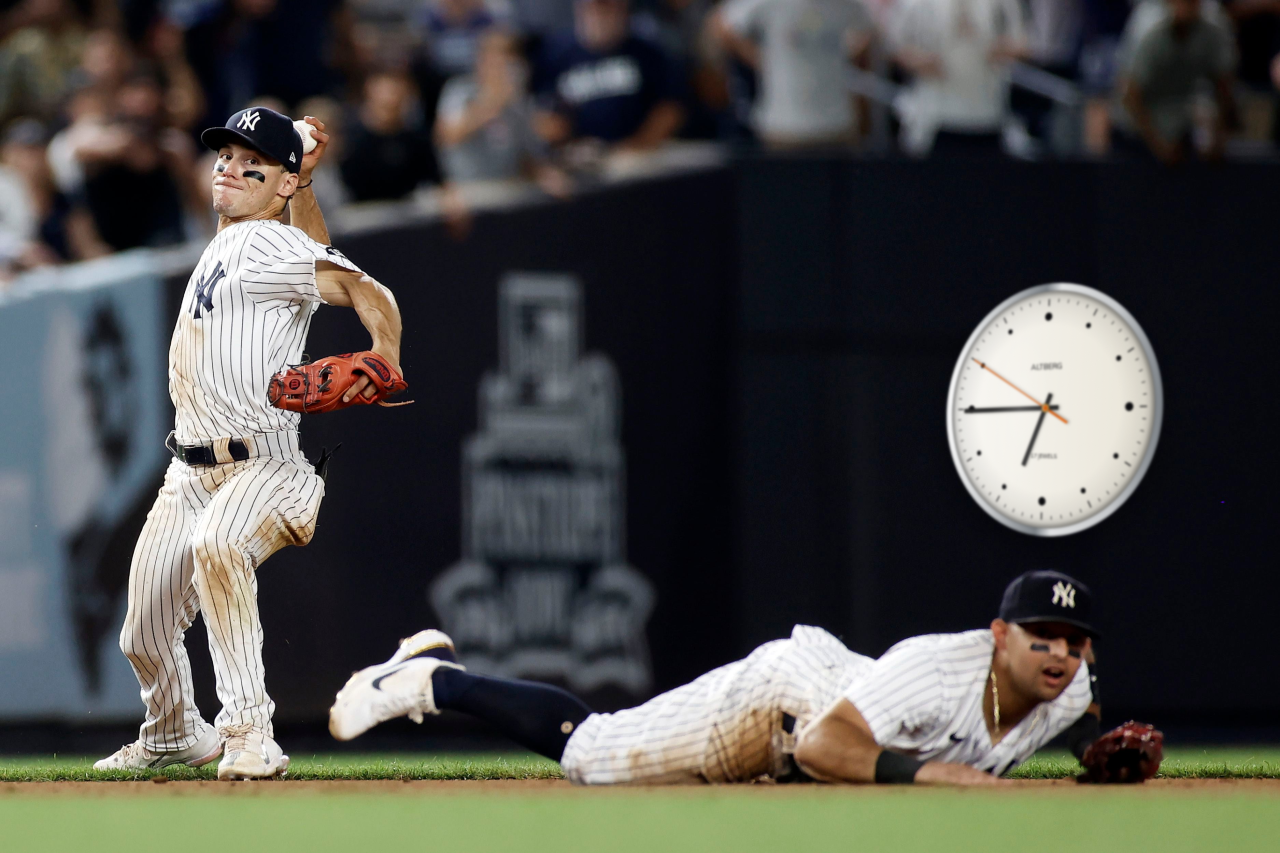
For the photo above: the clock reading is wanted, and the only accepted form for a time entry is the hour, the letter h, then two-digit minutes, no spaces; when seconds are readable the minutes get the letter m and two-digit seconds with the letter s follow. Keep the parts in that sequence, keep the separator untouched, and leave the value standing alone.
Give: 6h44m50s
